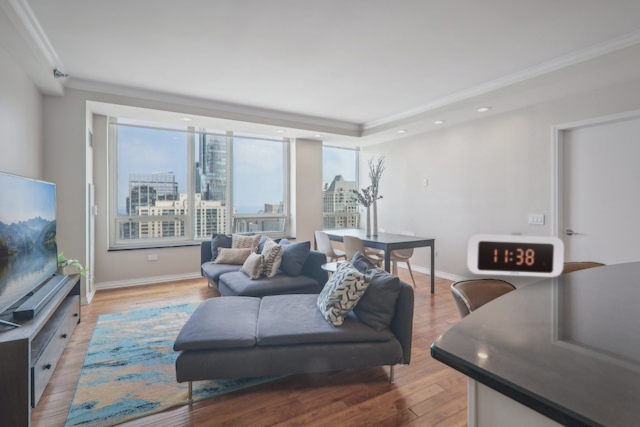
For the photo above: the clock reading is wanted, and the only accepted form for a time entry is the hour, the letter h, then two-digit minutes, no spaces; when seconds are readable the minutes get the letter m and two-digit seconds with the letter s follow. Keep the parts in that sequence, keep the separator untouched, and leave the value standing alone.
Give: 11h38
